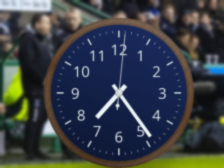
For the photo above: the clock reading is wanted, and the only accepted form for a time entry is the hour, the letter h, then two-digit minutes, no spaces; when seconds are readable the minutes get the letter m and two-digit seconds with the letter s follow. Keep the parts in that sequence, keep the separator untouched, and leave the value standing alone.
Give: 7h24m01s
